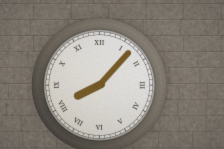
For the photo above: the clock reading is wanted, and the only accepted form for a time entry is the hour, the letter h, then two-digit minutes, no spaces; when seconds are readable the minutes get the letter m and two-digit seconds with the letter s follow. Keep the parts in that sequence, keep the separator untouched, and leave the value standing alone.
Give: 8h07
